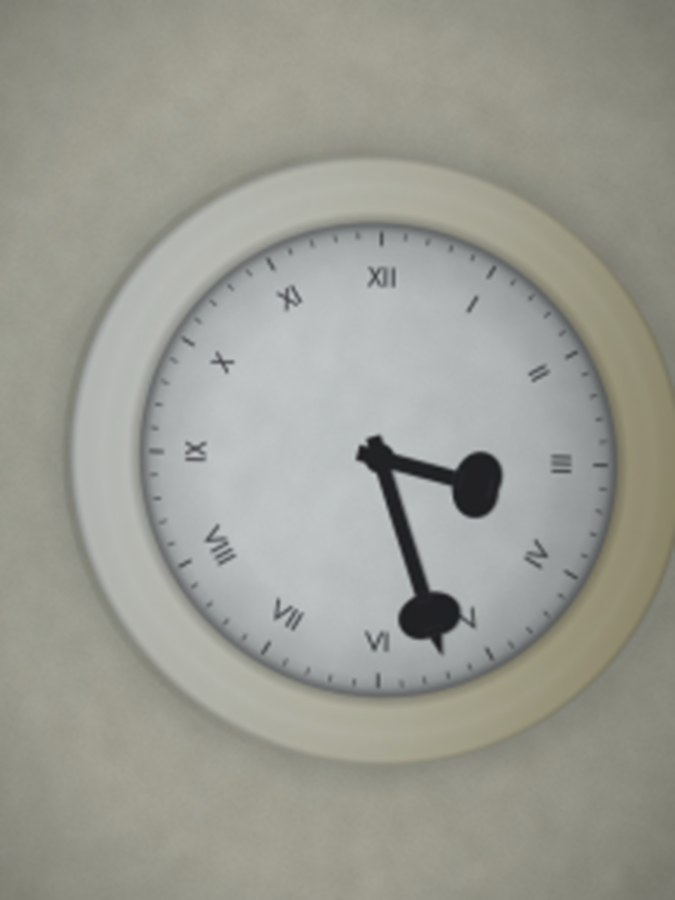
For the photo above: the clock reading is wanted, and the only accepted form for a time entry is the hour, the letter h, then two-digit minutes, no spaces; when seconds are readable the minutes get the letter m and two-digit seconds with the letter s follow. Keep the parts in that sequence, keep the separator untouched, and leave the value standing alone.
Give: 3h27
